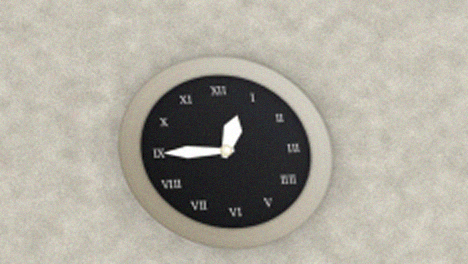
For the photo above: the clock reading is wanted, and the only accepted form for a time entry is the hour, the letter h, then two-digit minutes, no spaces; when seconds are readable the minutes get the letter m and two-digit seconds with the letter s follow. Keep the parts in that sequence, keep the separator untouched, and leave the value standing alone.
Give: 12h45
